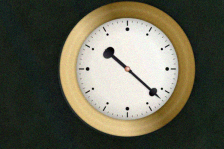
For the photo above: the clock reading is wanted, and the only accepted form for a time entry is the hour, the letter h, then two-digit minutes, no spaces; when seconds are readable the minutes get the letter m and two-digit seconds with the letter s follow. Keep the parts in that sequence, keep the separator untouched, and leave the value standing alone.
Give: 10h22
